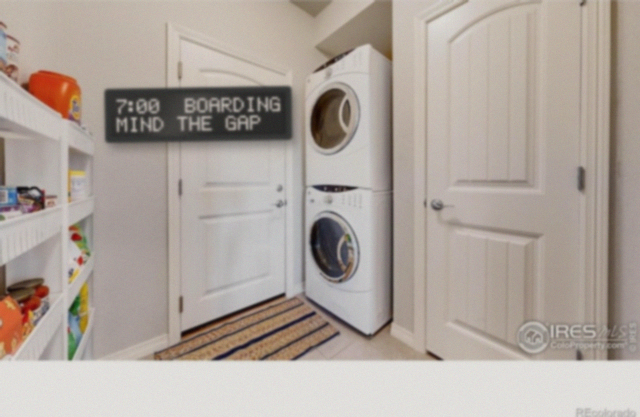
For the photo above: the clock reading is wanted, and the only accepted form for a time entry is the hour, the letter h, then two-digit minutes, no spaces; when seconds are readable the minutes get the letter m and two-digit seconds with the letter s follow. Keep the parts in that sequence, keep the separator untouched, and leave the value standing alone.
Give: 7h00
